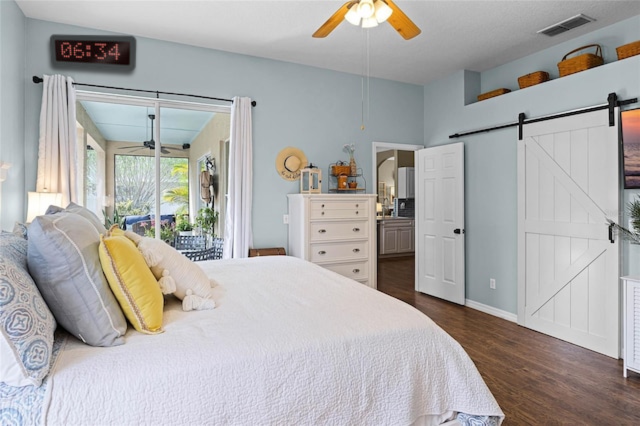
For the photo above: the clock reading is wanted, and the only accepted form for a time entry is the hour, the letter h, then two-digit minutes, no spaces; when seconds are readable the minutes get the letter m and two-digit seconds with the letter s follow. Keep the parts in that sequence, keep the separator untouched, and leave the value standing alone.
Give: 6h34
